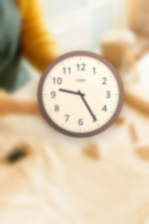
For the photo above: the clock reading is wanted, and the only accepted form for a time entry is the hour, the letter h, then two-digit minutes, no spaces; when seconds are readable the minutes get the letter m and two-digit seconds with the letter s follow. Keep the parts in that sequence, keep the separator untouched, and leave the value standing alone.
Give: 9h25
